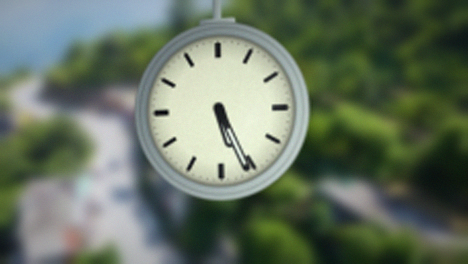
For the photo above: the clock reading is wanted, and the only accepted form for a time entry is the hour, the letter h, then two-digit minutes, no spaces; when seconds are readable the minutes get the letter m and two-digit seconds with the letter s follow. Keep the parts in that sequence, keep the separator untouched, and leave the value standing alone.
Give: 5h26
